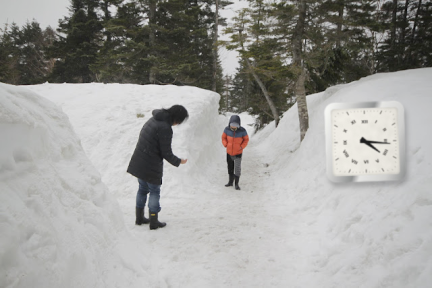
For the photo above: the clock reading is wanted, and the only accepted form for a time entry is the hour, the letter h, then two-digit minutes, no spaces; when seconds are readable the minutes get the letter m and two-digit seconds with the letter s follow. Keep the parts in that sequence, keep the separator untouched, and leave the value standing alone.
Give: 4h16
